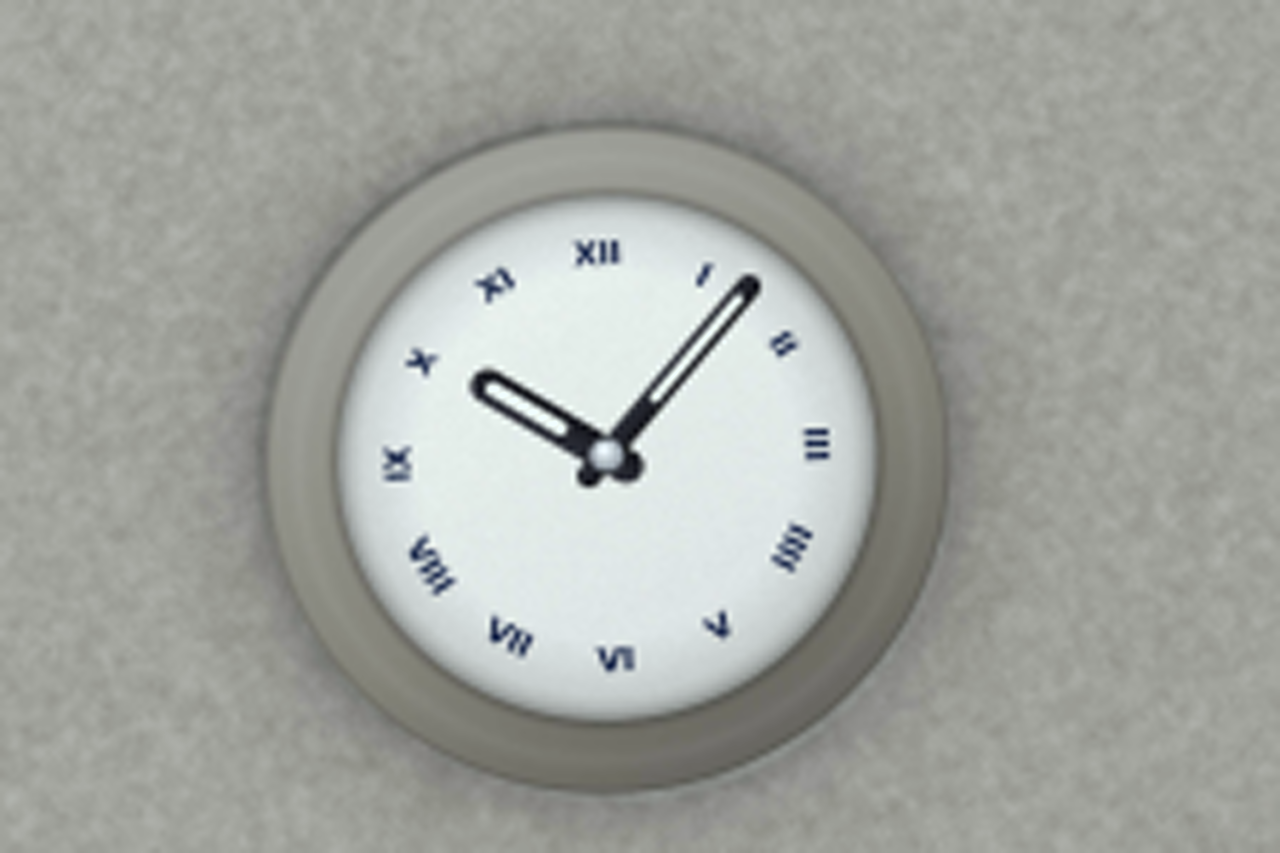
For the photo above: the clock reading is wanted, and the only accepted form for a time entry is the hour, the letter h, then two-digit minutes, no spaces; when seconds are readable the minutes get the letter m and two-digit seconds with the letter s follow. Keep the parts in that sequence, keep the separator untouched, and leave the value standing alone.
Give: 10h07
